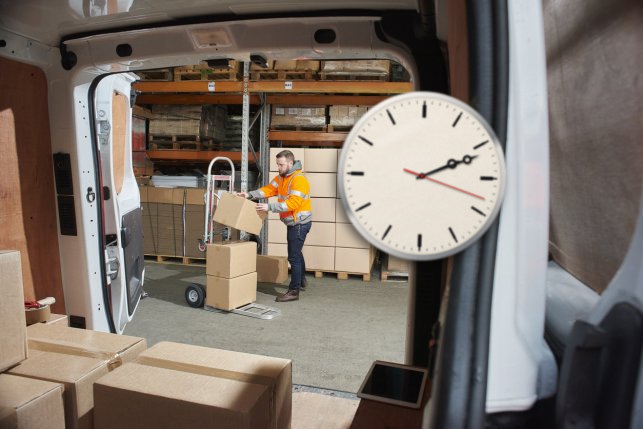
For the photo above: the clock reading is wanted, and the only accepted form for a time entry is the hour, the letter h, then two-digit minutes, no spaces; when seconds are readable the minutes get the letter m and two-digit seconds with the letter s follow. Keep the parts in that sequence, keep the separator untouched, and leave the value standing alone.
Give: 2h11m18s
